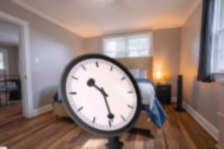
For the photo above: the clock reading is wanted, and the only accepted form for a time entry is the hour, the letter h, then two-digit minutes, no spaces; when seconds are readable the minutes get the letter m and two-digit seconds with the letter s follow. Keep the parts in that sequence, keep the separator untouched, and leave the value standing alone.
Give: 10h29
